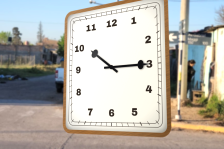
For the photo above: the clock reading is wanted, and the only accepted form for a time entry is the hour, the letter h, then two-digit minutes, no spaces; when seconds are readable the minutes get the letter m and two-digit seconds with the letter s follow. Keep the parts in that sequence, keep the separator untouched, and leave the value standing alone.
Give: 10h15
